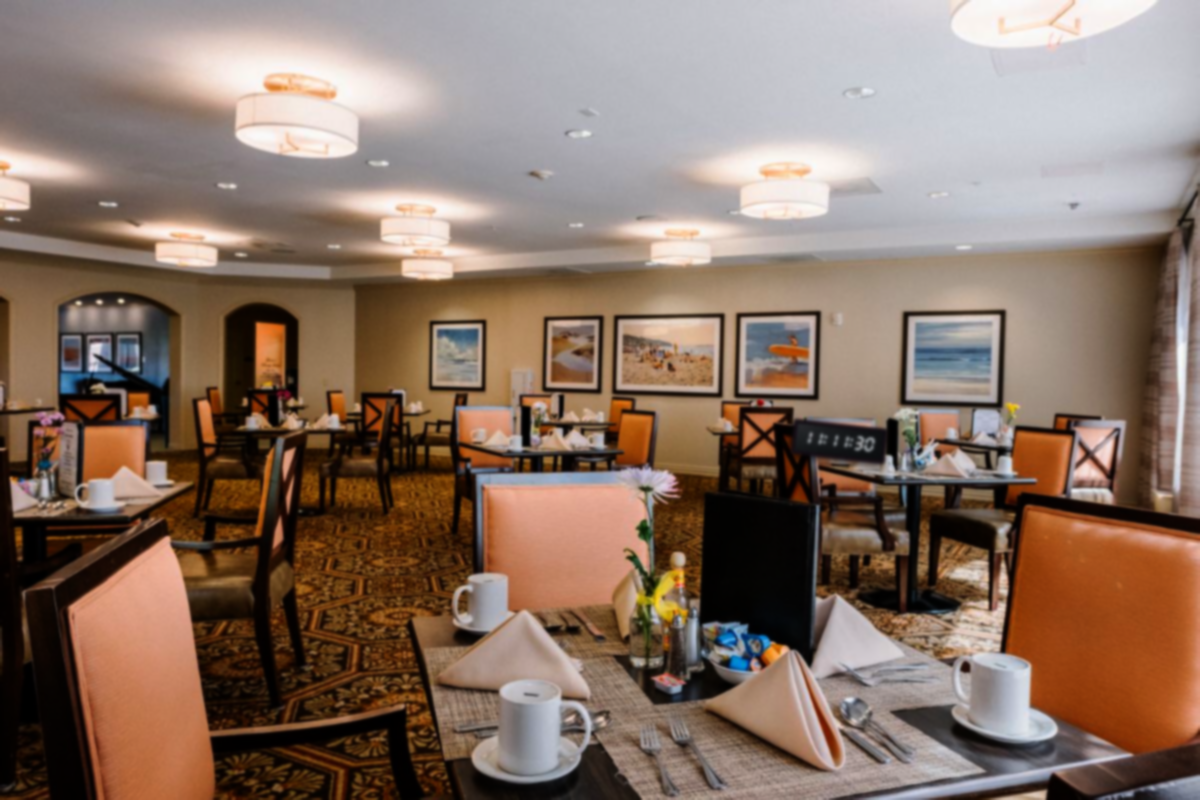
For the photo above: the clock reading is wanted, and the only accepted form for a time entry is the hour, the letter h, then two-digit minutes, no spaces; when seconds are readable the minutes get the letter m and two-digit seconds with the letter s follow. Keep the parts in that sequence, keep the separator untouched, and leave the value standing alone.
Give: 11h11m30s
